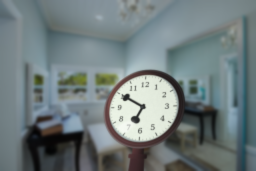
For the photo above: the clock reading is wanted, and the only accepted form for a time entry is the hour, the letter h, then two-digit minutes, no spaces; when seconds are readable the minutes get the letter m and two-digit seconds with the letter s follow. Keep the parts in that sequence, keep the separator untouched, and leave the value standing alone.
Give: 6h50
